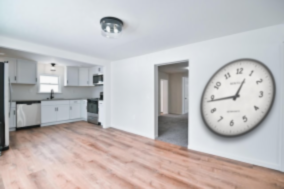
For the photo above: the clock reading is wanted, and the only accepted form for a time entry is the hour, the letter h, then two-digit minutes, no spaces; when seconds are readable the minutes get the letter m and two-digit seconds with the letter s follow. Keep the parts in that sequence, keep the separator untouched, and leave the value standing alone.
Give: 12h44
